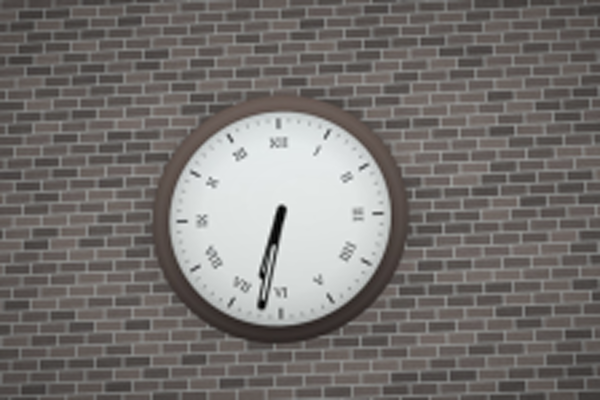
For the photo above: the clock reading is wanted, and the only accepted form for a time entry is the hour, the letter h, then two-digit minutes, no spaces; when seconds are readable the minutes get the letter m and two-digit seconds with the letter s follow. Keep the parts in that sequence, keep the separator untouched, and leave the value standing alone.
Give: 6h32
